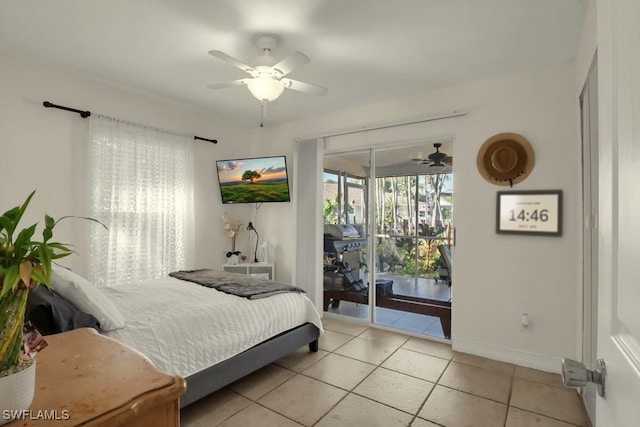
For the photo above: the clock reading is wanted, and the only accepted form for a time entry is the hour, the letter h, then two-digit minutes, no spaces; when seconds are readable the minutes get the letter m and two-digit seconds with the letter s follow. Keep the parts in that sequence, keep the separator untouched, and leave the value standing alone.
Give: 14h46
